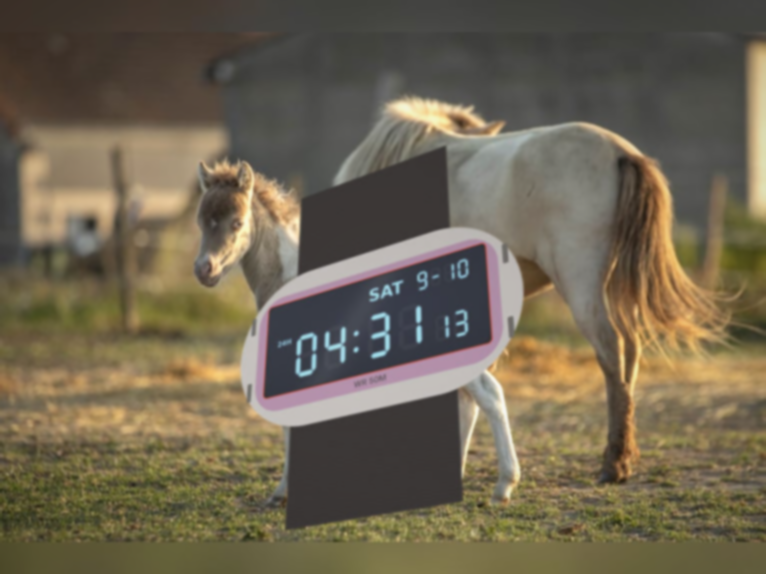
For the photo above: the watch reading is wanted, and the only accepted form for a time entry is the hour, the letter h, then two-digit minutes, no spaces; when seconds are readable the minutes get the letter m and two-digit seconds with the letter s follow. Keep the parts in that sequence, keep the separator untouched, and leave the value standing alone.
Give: 4h31m13s
